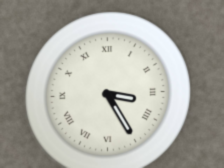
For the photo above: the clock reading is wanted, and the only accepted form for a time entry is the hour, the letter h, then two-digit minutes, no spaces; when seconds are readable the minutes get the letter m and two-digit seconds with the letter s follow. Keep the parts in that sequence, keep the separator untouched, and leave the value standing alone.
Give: 3h25
